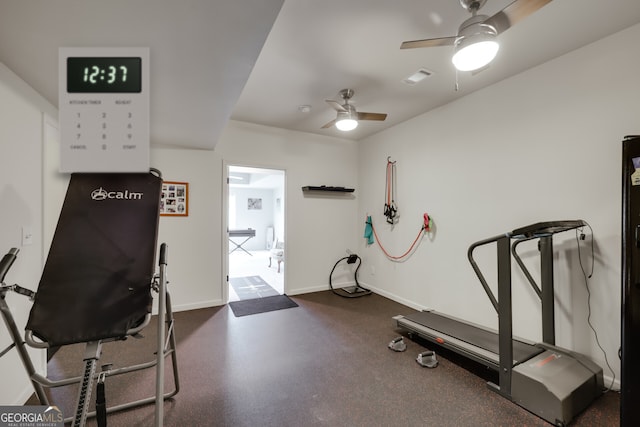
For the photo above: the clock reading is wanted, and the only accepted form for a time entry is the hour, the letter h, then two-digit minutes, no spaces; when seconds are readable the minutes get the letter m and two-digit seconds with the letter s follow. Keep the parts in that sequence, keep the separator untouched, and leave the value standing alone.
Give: 12h37
